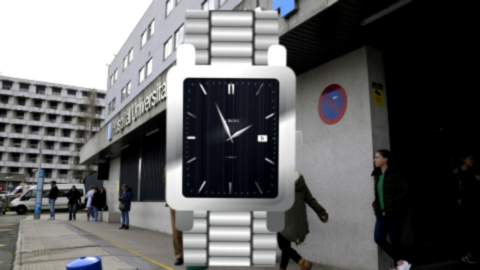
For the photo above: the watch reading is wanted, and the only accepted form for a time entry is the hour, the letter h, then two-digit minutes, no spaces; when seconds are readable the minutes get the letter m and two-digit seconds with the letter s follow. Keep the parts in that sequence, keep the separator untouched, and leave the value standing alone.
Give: 1h56
